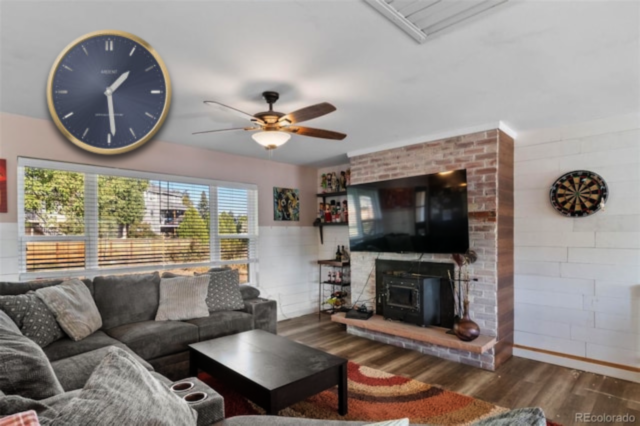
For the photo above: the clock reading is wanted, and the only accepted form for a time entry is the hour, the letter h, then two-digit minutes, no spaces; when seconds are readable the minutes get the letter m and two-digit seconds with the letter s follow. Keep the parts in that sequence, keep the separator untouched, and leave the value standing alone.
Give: 1h29
